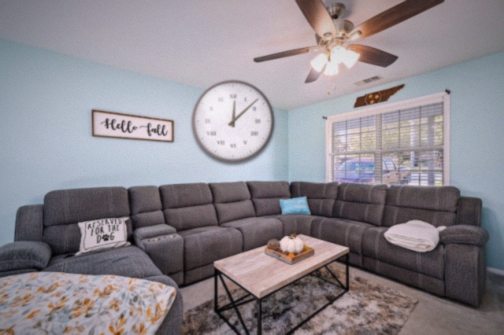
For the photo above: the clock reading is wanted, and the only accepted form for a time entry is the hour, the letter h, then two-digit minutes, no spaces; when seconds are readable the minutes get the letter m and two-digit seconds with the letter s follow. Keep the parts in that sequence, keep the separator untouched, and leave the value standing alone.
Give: 12h08
